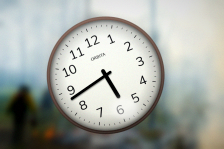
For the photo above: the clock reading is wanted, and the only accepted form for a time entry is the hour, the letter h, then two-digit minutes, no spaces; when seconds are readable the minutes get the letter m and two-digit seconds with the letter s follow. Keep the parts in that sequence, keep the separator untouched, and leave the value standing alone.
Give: 5h43
